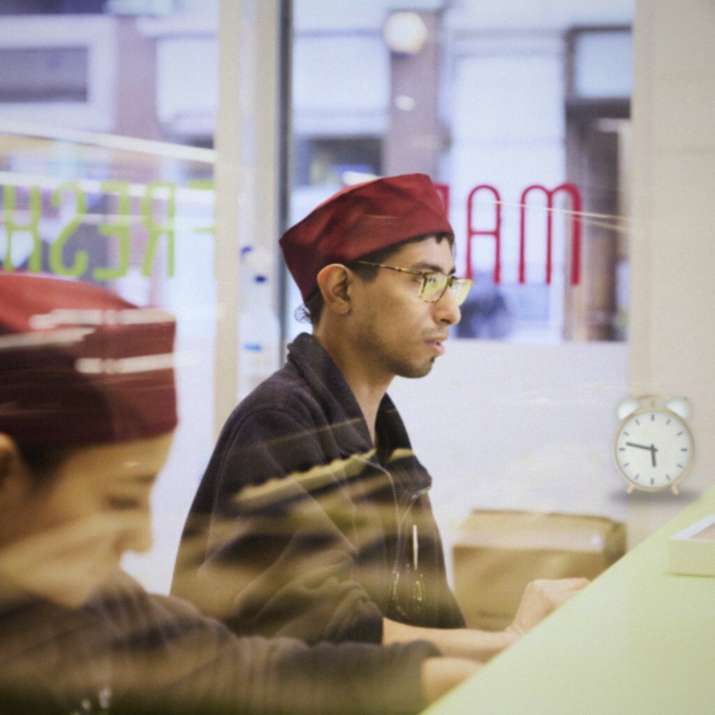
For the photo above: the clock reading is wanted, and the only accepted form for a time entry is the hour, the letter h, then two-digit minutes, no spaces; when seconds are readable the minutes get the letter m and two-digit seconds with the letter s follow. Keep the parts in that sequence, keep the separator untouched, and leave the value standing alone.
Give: 5h47
